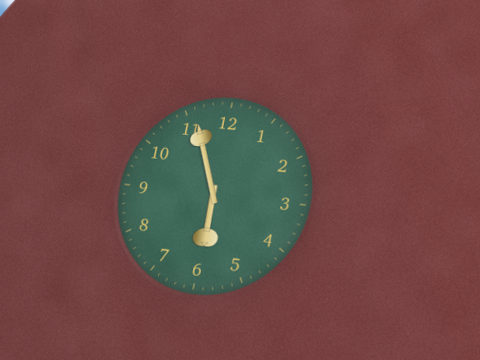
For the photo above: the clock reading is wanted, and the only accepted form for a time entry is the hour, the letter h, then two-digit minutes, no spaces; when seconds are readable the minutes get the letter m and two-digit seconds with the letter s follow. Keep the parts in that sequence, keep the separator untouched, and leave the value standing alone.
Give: 5h56
